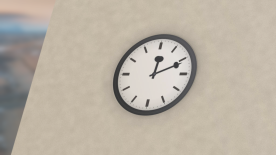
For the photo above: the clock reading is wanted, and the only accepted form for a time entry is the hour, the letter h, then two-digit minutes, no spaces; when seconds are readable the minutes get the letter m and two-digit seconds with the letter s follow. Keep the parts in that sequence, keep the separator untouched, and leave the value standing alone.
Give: 12h11
